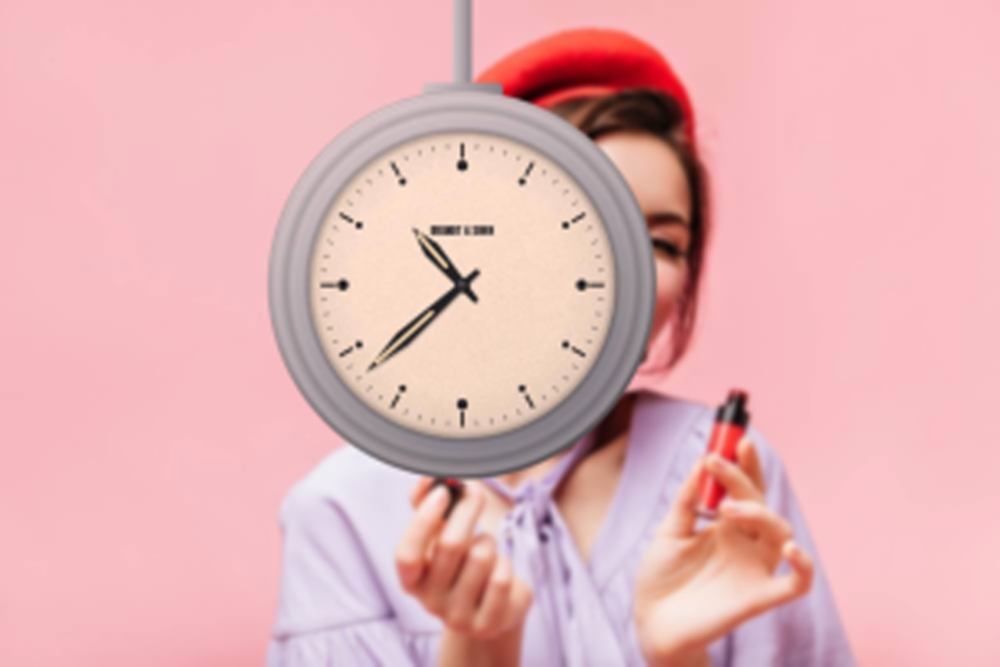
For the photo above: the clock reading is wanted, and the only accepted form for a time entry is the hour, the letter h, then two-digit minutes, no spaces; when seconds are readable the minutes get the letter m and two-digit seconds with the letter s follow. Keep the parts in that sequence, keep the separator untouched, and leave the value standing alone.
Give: 10h38
